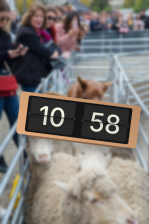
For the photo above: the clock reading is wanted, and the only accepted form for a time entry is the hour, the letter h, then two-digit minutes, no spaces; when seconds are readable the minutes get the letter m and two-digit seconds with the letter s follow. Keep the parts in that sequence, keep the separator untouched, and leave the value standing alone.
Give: 10h58
